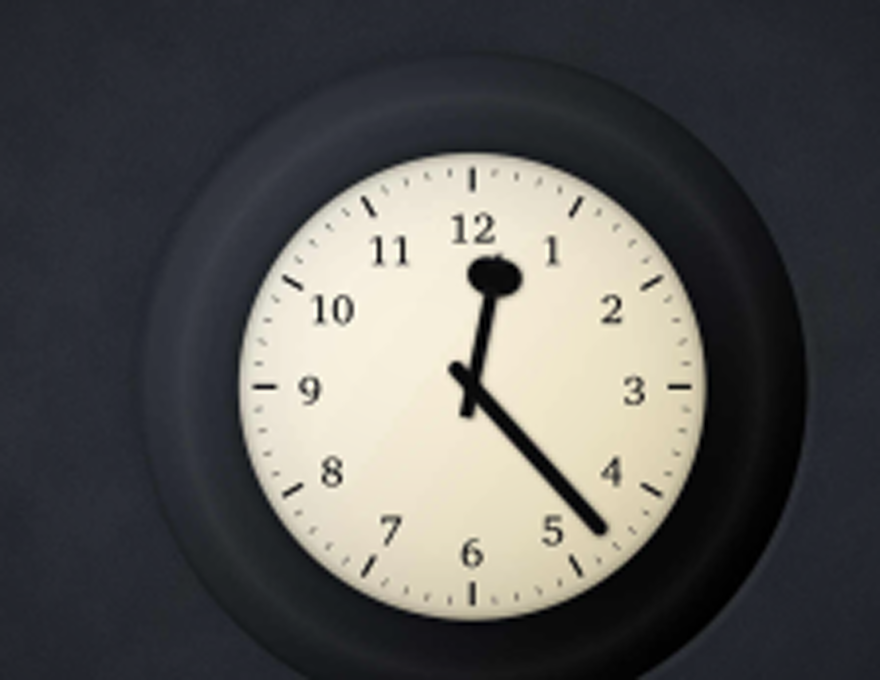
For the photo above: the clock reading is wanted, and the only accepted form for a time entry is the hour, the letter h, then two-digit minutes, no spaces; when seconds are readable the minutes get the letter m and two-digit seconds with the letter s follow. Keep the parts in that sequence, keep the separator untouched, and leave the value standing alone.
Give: 12h23
